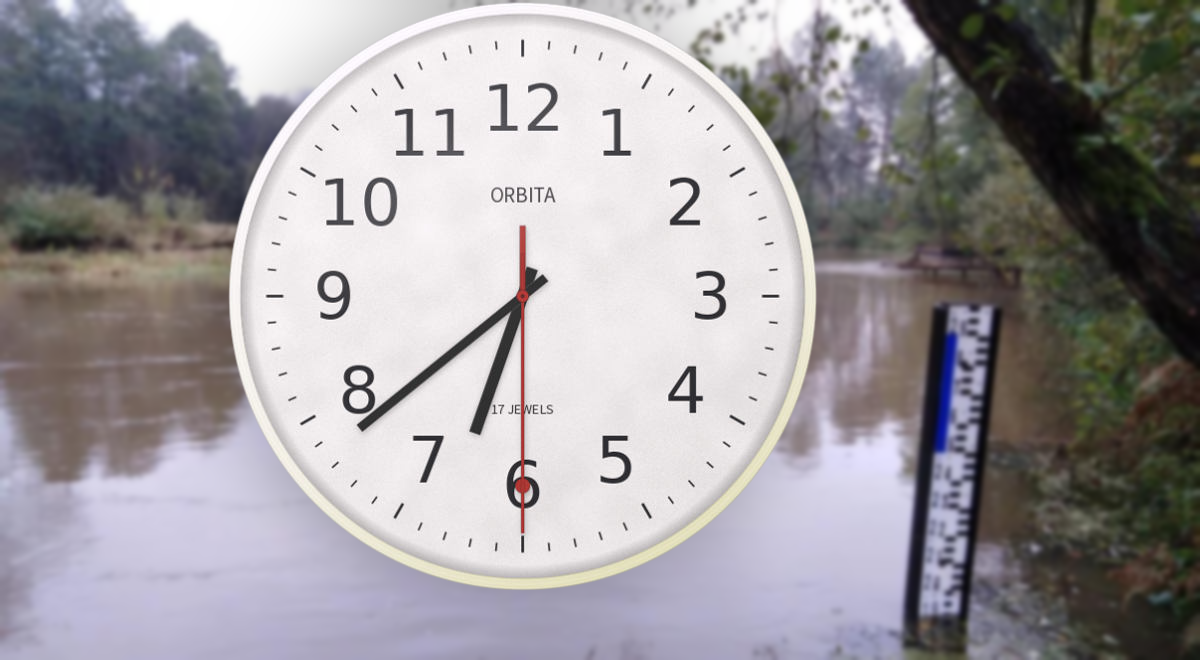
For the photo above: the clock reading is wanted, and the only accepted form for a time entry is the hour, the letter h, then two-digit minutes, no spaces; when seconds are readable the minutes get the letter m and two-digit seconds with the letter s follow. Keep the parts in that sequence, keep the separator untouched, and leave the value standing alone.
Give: 6h38m30s
